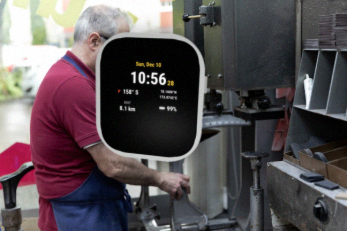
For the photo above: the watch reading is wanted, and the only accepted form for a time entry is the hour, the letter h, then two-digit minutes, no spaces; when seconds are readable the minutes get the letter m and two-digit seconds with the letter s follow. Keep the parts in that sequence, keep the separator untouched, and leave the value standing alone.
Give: 10h56
